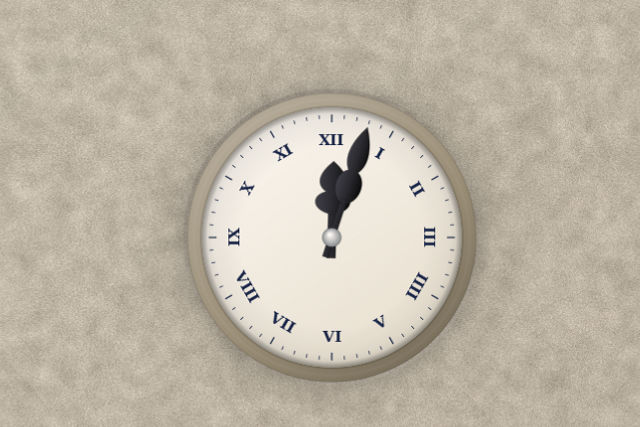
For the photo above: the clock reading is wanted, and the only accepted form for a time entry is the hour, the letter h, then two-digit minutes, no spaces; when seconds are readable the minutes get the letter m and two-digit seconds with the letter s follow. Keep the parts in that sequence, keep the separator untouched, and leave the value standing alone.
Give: 12h03
